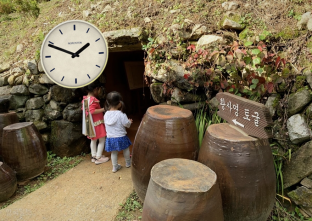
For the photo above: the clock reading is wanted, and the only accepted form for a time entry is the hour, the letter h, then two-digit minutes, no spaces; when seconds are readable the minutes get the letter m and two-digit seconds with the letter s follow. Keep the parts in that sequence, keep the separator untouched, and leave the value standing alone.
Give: 1h49
